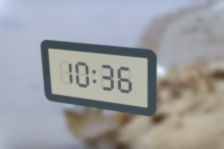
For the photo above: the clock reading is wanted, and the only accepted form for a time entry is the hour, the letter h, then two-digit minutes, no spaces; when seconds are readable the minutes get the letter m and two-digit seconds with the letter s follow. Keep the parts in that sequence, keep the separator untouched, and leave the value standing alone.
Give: 10h36
